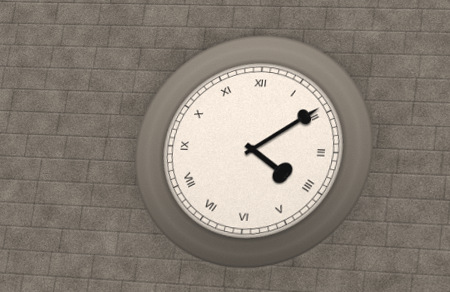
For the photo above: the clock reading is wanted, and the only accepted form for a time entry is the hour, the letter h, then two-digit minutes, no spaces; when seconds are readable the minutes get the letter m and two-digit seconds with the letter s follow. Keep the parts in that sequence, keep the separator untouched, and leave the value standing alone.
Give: 4h09
